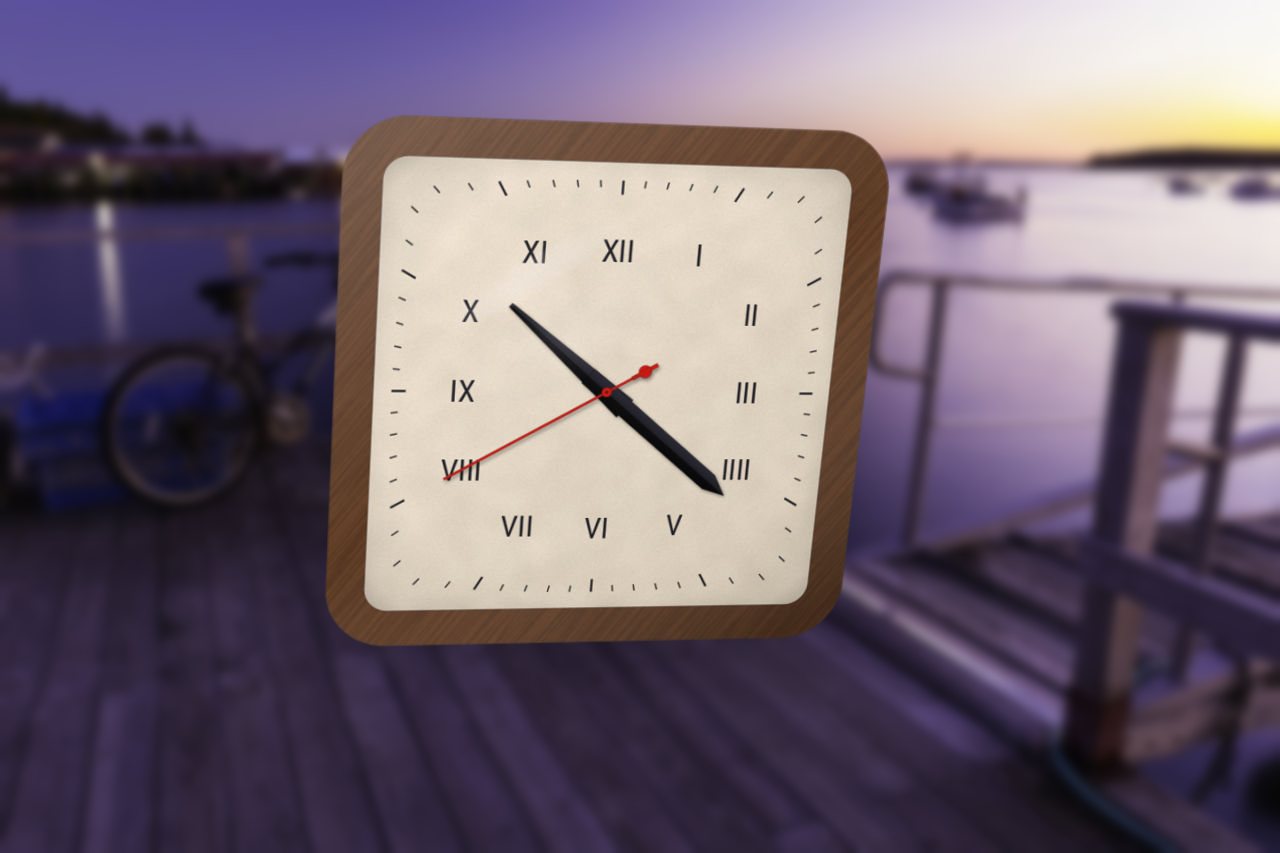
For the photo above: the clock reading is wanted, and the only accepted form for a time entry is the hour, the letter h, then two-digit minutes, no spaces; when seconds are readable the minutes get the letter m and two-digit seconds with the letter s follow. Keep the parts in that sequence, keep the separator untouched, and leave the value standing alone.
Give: 10h21m40s
